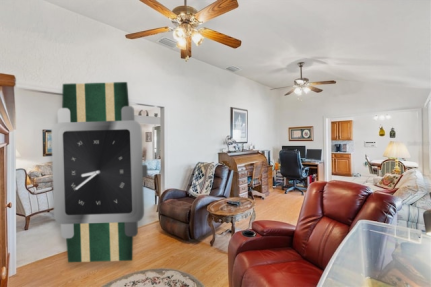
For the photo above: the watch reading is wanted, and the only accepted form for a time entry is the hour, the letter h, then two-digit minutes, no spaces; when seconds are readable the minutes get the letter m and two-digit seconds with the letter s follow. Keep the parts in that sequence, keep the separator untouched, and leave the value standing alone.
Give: 8h39
